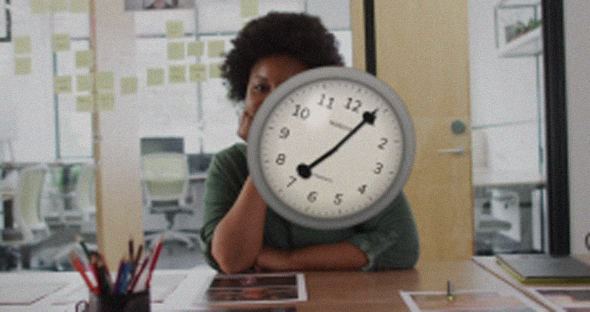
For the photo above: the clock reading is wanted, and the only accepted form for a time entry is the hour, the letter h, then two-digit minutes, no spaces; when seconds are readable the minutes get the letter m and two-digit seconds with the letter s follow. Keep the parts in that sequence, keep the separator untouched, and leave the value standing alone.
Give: 7h04
